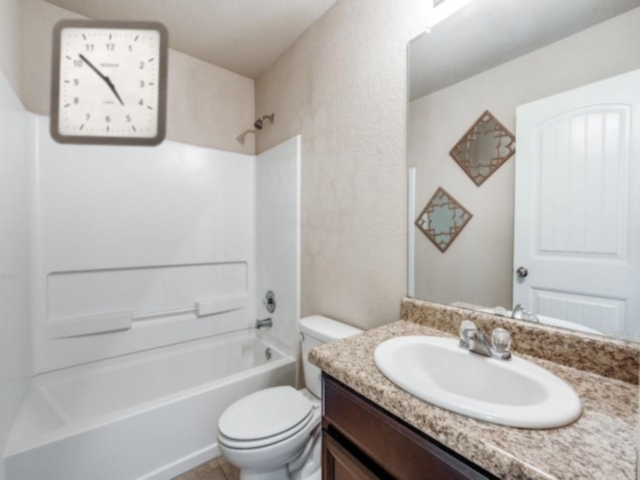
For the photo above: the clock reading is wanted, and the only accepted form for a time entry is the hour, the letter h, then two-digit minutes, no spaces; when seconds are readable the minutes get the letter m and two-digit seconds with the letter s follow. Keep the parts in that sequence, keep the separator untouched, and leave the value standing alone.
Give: 4h52
